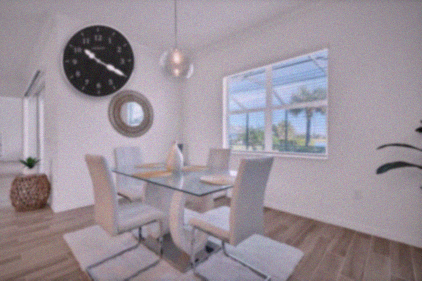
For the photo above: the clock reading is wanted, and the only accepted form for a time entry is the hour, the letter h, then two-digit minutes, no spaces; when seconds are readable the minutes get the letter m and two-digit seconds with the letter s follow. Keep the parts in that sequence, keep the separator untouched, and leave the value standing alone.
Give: 10h20
